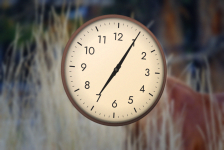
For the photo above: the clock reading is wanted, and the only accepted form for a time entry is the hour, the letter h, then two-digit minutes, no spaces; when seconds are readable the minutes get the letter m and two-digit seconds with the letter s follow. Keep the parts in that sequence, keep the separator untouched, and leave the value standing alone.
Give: 7h05
